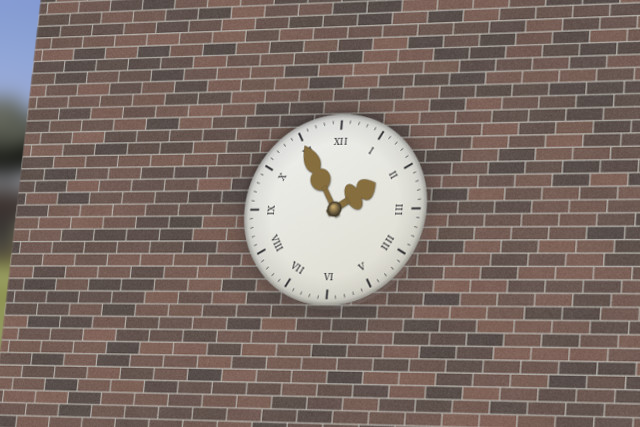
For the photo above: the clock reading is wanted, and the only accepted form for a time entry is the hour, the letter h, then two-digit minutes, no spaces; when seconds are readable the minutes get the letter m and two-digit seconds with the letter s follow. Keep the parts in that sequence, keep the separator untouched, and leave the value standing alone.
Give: 1h55
